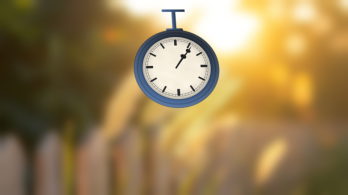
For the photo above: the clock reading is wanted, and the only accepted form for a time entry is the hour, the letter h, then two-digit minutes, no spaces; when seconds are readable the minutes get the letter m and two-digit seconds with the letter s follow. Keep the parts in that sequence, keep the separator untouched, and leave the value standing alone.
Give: 1h06
